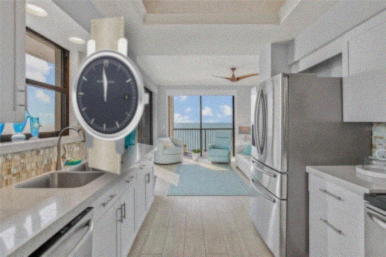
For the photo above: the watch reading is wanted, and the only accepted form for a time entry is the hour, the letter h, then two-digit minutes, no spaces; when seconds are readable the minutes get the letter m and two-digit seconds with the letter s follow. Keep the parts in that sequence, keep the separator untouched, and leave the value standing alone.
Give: 11h59
